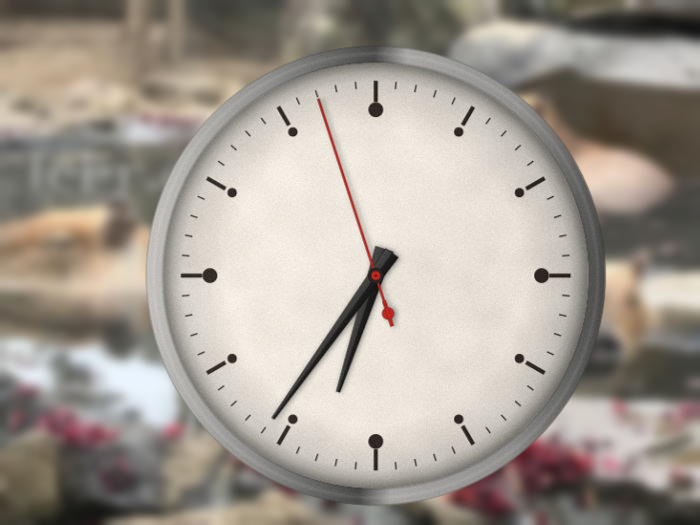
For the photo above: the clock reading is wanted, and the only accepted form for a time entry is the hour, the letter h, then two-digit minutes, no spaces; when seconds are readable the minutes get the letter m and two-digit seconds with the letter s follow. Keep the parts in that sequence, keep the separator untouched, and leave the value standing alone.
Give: 6h35m57s
